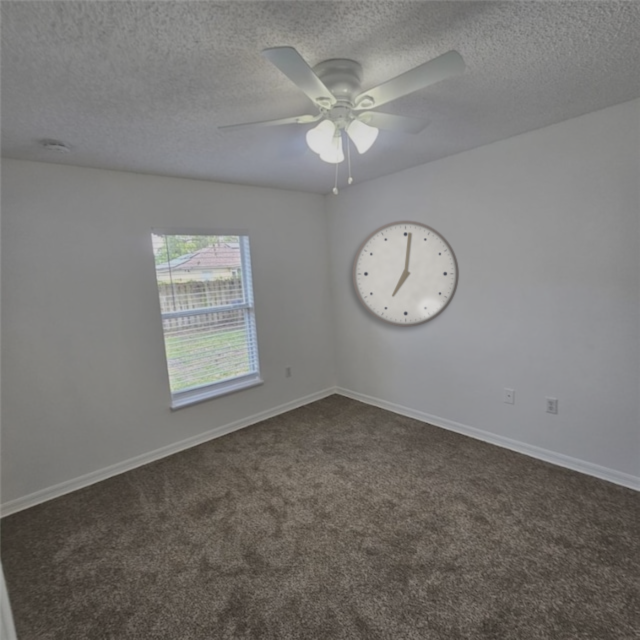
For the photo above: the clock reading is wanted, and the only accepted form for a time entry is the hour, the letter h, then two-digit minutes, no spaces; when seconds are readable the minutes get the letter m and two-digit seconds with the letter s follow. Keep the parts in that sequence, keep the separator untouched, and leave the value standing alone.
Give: 7h01
